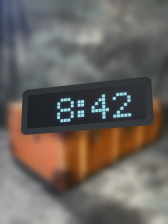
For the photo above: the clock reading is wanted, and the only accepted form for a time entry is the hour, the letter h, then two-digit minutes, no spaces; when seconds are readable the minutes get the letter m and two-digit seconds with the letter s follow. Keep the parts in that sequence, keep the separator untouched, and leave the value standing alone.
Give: 8h42
